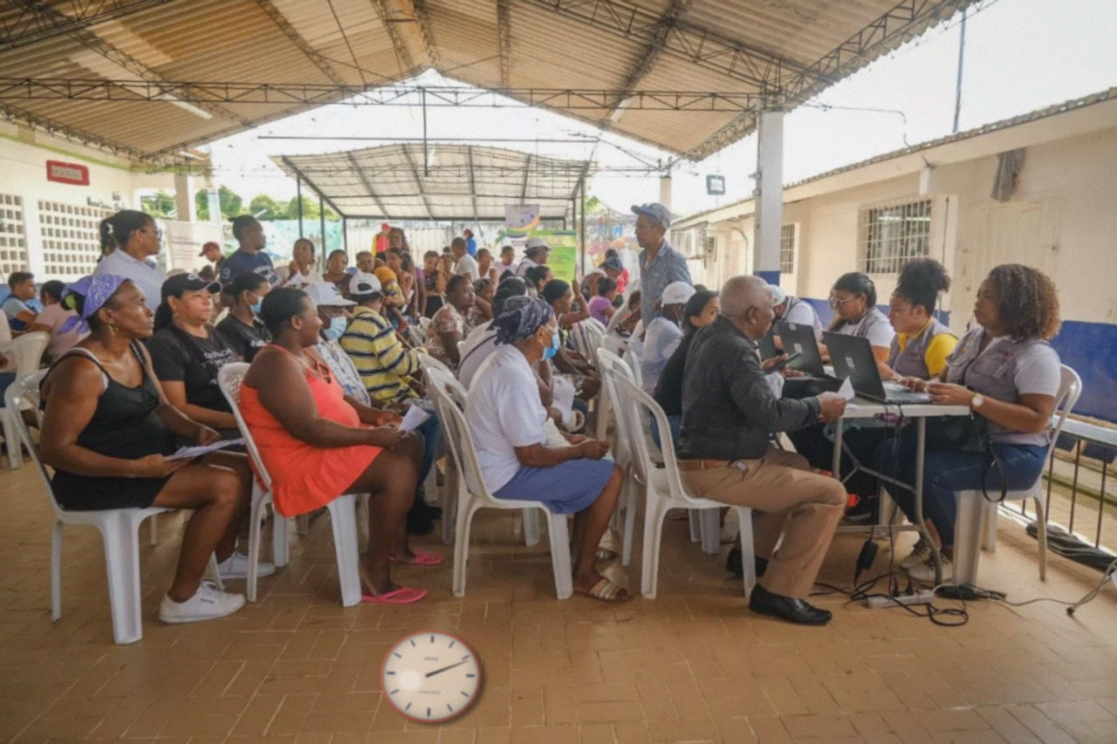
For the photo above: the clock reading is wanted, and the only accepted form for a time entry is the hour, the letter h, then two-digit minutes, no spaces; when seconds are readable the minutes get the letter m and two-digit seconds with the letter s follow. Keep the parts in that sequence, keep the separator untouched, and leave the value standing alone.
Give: 2h11
